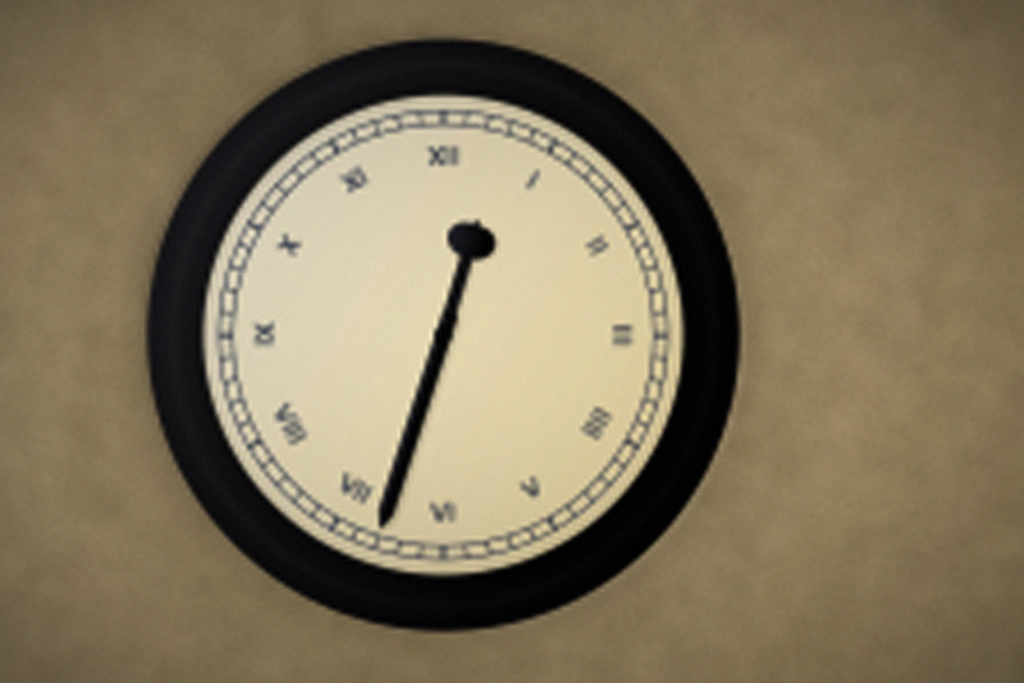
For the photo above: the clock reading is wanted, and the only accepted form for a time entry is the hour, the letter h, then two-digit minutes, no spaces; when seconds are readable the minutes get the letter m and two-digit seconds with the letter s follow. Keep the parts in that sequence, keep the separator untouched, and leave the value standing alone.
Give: 12h33
